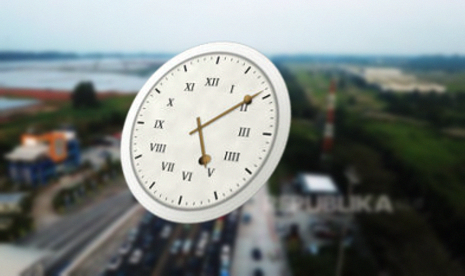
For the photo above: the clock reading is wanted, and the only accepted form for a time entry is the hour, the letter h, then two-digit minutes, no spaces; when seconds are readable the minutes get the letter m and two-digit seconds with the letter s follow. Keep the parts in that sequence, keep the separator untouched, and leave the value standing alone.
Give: 5h09
